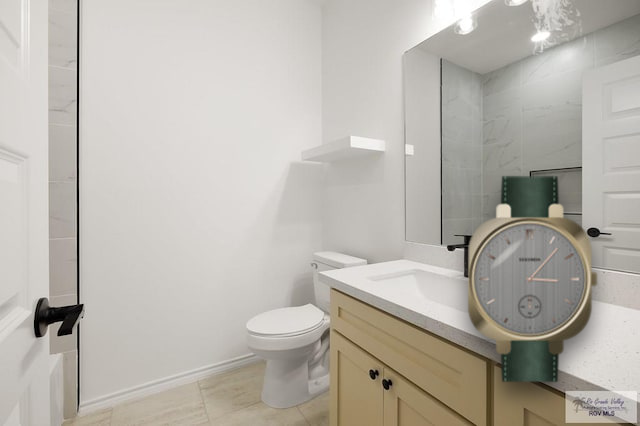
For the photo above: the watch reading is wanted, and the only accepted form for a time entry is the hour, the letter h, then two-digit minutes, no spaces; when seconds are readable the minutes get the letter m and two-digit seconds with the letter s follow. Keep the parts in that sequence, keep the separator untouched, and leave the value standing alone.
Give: 3h07
